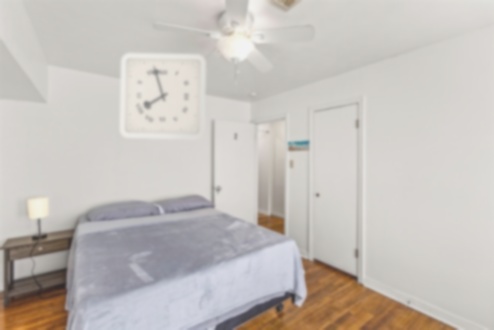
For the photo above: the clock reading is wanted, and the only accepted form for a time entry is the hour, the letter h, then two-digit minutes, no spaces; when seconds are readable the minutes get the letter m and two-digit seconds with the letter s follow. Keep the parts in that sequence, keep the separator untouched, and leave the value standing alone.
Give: 7h57
